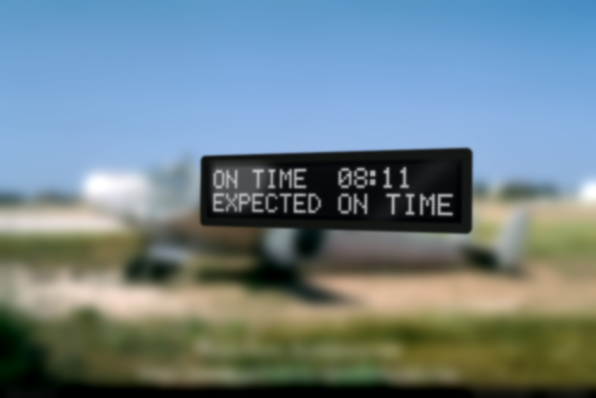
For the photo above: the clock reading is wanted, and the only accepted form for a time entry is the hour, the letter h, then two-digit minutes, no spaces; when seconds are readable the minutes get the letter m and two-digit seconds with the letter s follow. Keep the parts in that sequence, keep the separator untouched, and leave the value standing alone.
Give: 8h11
